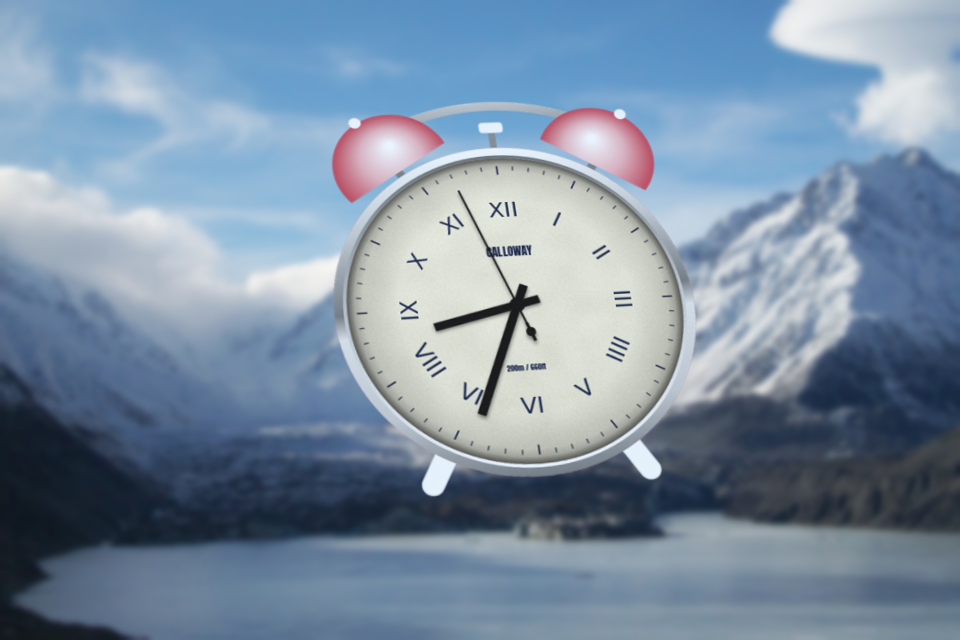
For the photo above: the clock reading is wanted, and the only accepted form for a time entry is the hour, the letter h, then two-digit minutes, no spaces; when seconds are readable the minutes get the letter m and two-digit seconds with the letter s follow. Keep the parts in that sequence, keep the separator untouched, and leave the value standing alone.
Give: 8h33m57s
